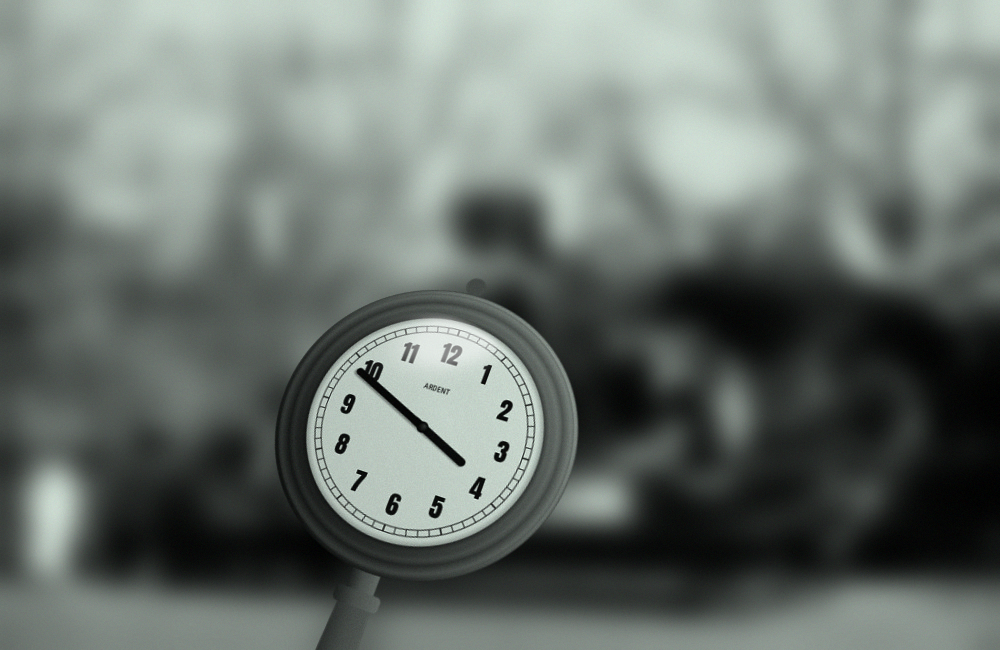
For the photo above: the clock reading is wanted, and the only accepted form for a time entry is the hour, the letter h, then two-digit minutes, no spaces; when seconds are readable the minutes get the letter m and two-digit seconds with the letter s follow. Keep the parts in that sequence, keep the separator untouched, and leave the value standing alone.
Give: 3h49
